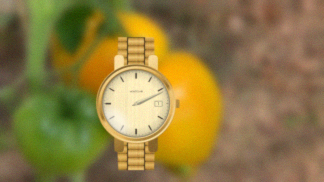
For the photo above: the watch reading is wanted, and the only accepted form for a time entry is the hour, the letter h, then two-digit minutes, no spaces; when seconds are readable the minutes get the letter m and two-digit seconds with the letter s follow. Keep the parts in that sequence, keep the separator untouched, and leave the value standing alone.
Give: 2h11
